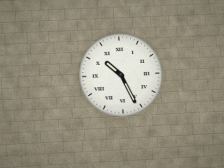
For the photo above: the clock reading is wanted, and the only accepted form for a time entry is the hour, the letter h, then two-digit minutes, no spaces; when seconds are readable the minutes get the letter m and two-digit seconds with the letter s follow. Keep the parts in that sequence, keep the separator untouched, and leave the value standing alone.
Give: 10h26
